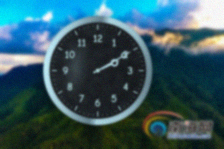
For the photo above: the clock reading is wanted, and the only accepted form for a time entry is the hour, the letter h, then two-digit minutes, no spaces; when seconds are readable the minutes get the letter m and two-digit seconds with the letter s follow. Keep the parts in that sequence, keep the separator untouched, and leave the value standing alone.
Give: 2h10
